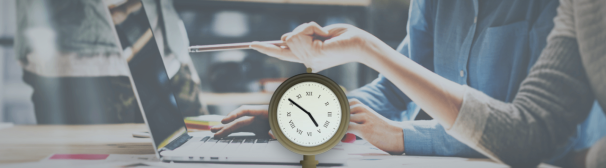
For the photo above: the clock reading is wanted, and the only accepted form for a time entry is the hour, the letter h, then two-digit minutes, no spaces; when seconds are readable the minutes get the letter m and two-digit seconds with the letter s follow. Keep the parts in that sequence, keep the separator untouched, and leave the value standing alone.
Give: 4h51
